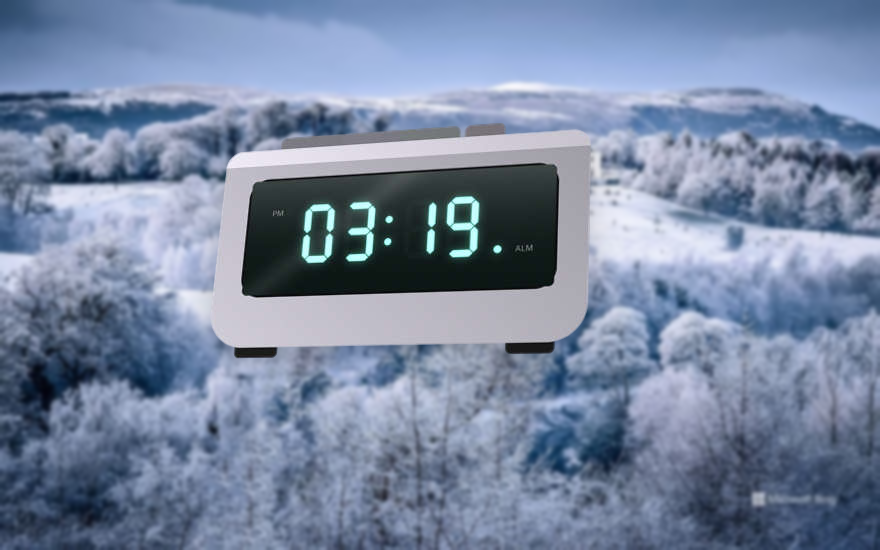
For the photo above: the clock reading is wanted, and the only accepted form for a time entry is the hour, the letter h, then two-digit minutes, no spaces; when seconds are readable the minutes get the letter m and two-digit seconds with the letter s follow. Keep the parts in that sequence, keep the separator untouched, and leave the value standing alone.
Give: 3h19
